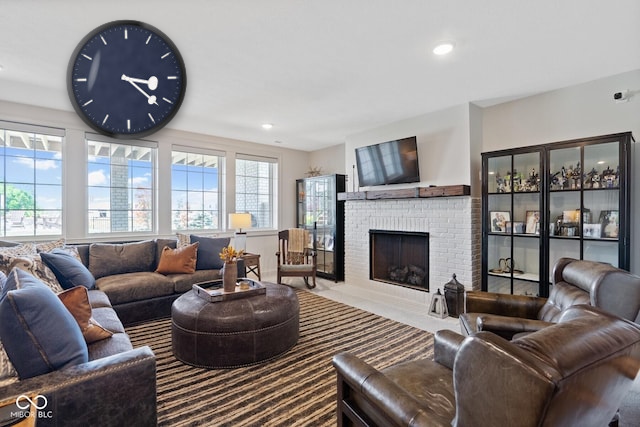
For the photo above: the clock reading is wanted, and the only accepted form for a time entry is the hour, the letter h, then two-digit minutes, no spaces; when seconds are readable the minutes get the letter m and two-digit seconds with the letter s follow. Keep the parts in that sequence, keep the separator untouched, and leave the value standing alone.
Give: 3h22
